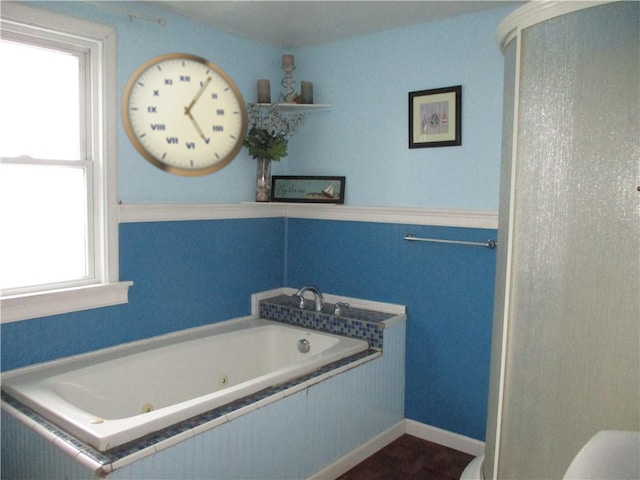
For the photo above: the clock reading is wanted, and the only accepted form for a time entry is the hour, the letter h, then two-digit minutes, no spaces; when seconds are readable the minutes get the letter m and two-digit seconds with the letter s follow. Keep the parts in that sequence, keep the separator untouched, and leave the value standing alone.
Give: 5h06
